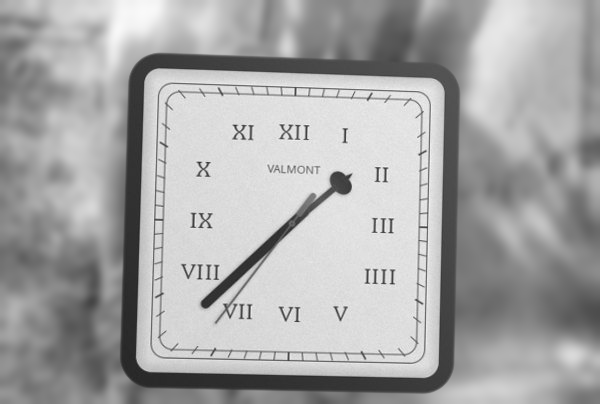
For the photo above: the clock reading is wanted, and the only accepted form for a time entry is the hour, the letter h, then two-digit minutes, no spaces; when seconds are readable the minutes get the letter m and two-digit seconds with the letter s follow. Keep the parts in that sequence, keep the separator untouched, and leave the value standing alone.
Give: 1h37m36s
